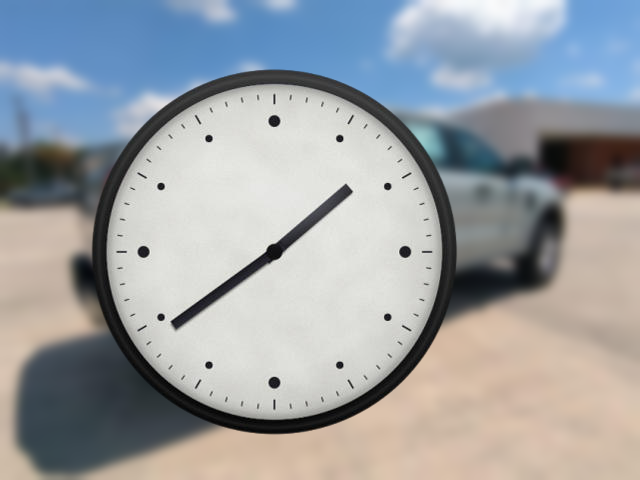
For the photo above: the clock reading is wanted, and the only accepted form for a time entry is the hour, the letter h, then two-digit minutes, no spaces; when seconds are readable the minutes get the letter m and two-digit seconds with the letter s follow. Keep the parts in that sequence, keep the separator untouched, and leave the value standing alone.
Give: 1h39
